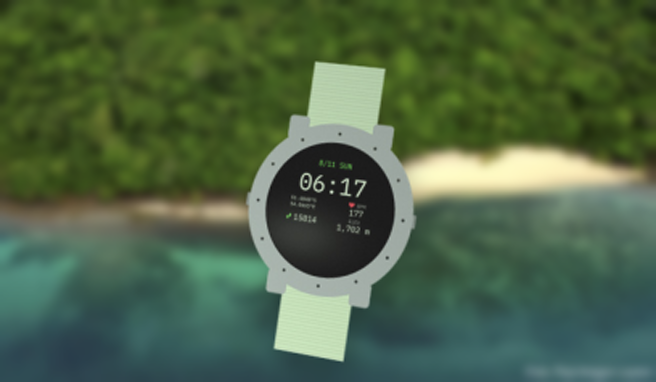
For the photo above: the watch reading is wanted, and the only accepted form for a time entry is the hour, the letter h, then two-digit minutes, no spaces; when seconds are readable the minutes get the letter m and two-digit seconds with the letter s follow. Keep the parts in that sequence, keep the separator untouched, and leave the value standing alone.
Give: 6h17
